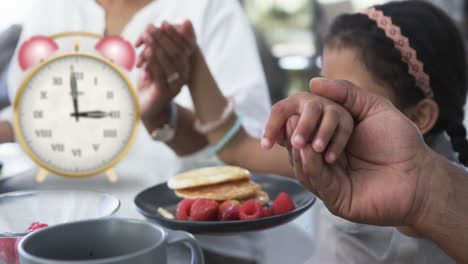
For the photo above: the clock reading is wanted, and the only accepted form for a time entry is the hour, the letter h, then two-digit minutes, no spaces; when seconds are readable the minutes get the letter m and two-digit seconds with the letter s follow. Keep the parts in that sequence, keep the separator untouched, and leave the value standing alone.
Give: 2h59
